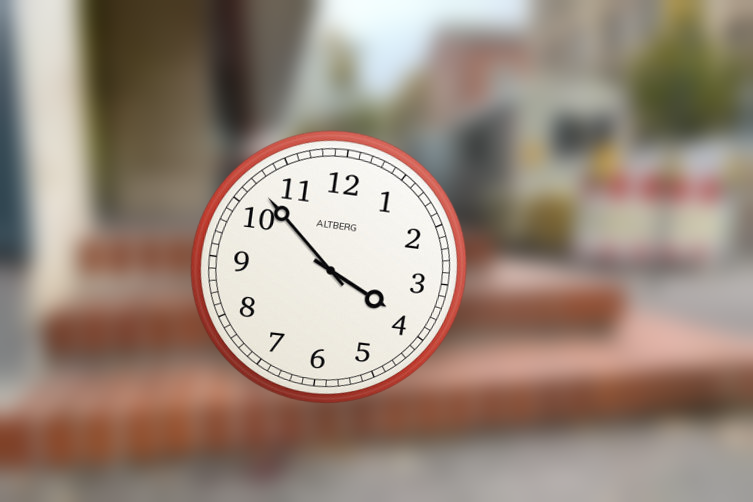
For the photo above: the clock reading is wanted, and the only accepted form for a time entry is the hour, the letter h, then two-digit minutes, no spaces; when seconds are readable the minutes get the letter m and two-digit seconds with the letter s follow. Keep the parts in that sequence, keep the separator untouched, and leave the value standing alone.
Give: 3h52
